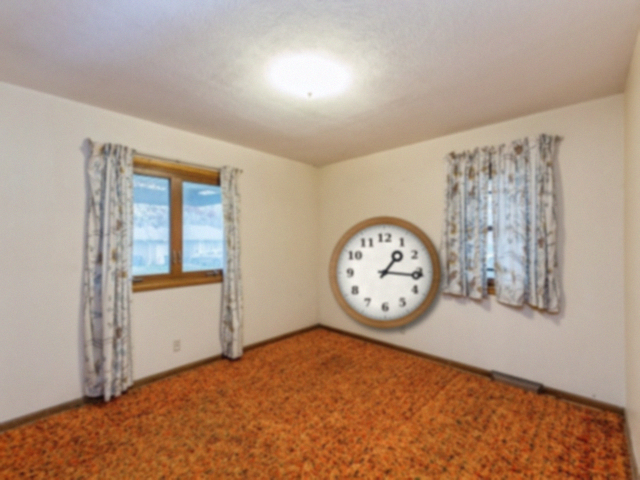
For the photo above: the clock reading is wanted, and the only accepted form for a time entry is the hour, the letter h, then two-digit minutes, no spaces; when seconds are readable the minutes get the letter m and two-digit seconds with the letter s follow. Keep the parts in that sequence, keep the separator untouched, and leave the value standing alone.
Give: 1h16
